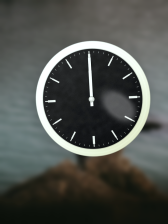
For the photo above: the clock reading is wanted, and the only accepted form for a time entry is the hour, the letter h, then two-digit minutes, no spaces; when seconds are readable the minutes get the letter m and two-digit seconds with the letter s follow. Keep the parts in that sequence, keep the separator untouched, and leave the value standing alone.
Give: 12h00
